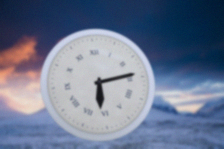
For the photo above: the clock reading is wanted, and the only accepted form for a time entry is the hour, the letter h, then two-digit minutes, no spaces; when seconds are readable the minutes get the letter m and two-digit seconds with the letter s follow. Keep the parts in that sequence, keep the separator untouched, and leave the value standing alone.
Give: 6h14
